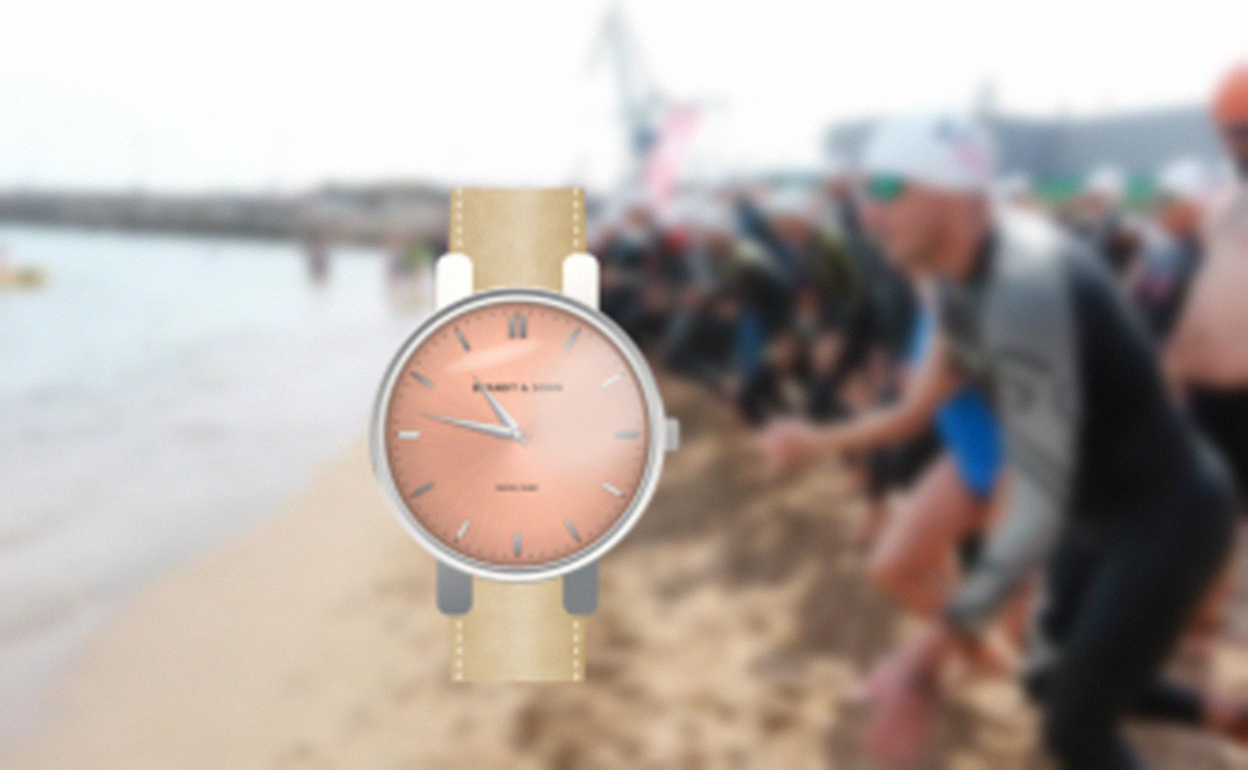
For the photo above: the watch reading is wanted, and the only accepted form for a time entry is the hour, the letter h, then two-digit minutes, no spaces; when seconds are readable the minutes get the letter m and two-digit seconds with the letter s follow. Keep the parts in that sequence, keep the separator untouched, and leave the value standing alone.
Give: 10h47
